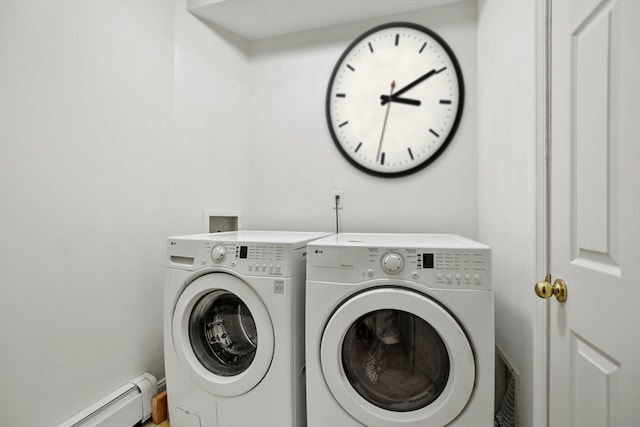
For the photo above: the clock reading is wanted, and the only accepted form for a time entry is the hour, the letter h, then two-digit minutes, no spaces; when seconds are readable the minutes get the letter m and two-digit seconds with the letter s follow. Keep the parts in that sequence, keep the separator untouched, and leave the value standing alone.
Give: 3h09m31s
